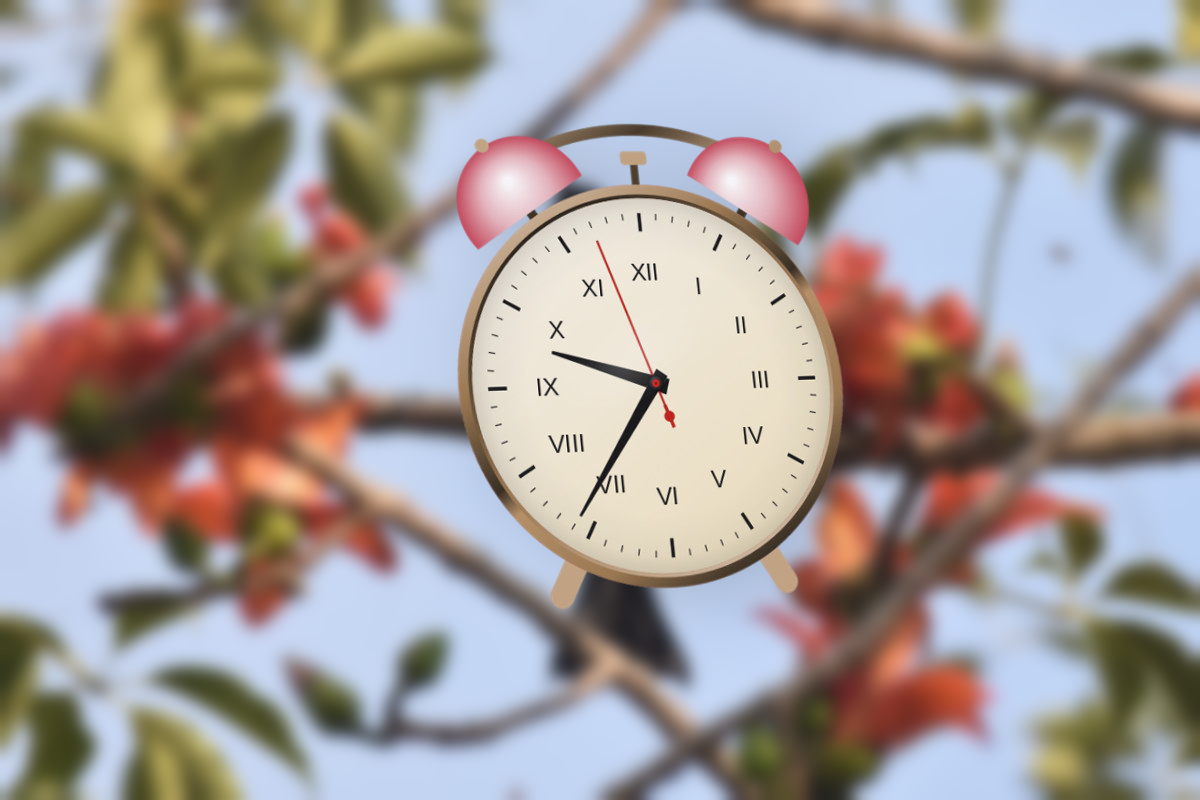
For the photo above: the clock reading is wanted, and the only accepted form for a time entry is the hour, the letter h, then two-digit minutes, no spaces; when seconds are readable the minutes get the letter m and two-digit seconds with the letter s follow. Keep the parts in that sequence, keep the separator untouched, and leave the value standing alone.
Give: 9h35m57s
